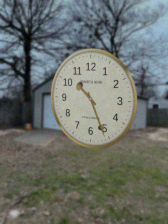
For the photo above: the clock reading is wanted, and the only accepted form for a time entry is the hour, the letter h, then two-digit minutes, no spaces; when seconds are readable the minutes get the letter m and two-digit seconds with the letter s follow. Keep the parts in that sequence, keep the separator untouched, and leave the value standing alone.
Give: 10h26
